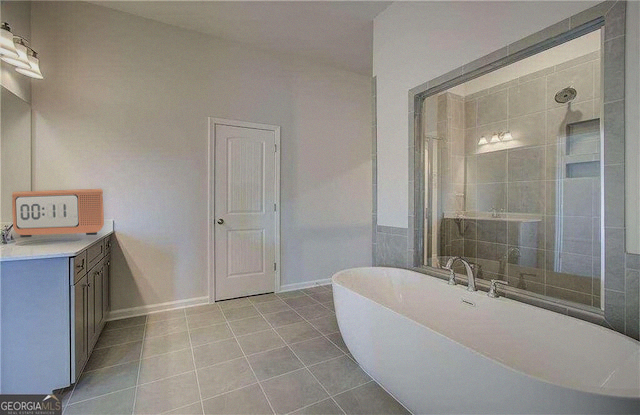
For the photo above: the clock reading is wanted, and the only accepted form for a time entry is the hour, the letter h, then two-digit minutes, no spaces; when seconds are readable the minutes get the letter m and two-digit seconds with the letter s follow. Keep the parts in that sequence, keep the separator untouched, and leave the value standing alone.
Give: 0h11
